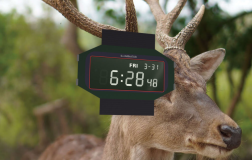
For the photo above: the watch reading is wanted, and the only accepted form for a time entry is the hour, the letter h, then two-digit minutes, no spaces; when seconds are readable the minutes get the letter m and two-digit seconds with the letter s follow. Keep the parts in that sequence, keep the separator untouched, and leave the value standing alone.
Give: 6h28m48s
